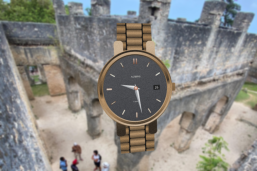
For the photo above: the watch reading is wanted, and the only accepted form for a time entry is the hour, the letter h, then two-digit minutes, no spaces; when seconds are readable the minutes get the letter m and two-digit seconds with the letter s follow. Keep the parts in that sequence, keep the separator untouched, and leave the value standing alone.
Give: 9h28
